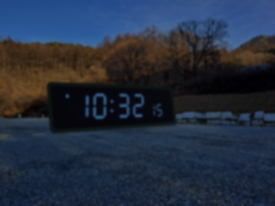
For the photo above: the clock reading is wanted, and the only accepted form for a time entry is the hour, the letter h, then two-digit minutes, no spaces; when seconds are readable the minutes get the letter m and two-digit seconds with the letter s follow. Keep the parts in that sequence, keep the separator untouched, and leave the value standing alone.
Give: 10h32m15s
